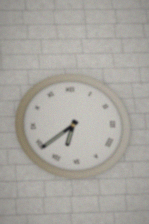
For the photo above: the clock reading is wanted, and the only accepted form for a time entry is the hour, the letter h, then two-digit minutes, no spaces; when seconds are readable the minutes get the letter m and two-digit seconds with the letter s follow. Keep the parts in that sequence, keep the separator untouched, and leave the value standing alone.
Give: 6h39
